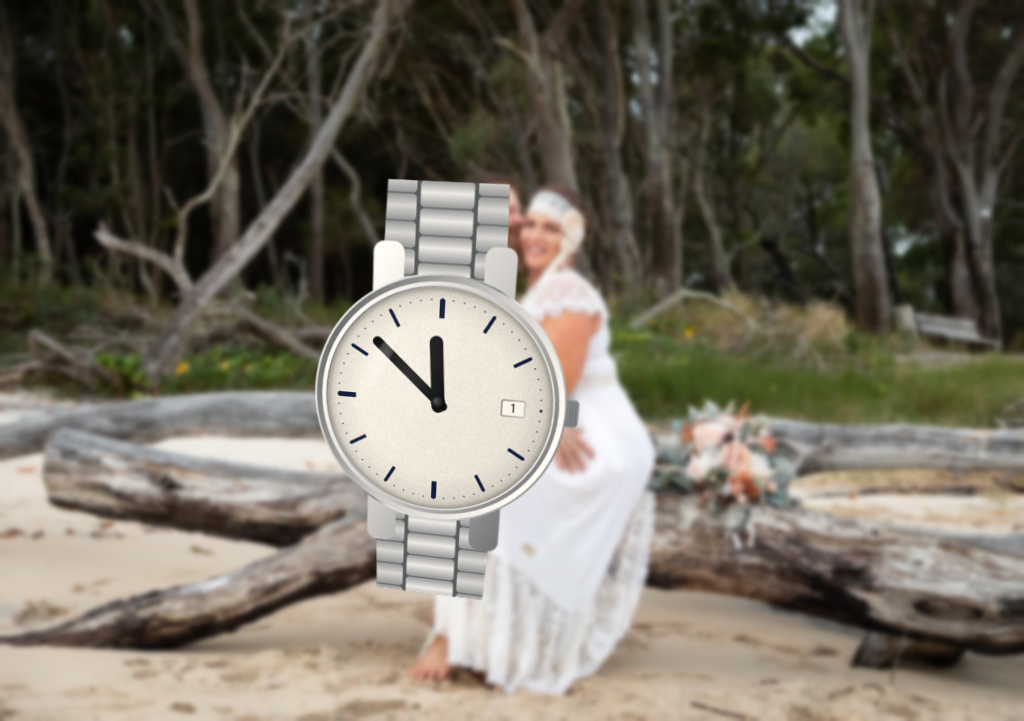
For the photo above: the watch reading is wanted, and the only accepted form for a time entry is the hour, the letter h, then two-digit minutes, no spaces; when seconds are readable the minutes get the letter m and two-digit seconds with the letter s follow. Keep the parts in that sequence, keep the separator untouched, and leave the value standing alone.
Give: 11h52
